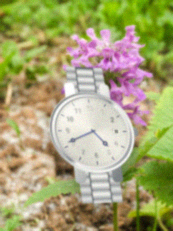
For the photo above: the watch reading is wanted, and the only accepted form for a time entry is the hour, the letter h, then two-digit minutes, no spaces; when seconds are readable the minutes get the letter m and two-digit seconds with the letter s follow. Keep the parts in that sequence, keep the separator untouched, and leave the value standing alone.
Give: 4h41
